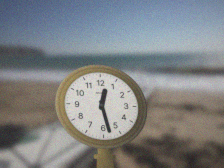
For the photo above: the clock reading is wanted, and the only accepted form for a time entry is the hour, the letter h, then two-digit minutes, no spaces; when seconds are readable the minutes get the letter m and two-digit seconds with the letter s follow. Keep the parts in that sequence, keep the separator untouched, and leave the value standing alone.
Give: 12h28
